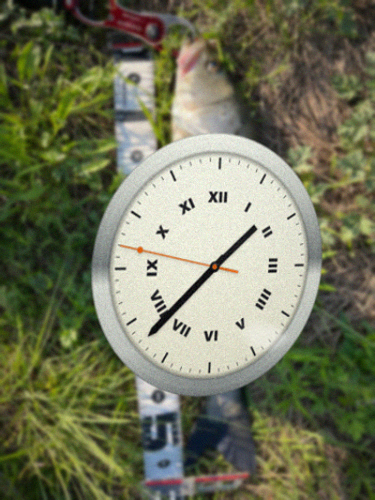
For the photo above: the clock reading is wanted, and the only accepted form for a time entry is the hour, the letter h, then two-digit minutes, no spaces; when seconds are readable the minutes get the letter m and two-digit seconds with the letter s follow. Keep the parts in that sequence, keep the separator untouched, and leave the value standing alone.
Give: 1h37m47s
